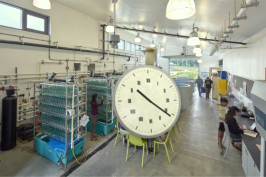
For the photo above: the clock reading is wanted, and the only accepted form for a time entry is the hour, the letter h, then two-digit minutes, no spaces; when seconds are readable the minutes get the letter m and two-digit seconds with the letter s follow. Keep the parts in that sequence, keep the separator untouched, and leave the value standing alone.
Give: 10h21
